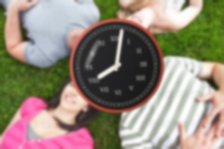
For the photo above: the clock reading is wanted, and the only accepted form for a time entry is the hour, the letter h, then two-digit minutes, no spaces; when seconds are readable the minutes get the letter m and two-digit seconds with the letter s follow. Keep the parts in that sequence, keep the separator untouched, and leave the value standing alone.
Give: 8h02
